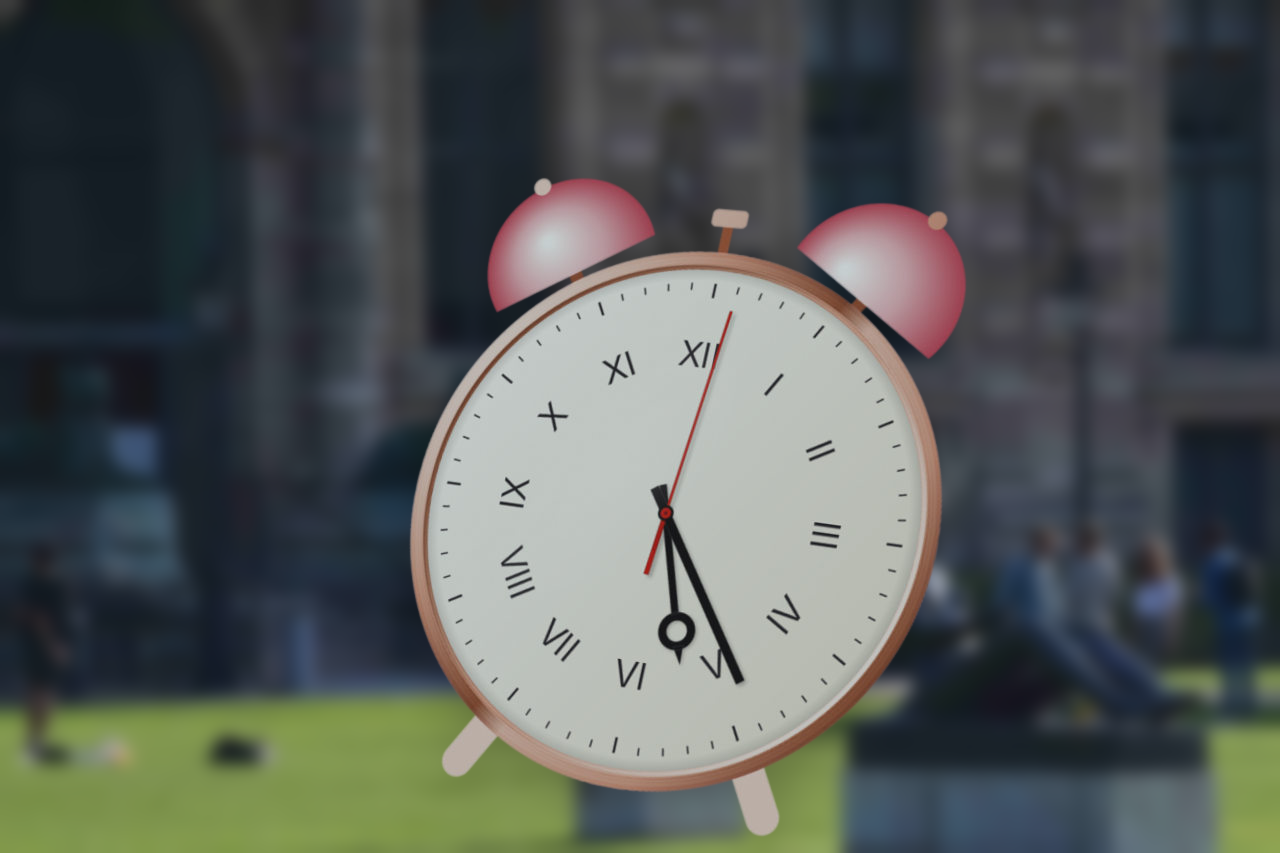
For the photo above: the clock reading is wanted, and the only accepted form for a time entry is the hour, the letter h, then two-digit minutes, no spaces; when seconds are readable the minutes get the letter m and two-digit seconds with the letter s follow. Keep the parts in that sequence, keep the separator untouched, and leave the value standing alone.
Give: 5h24m01s
